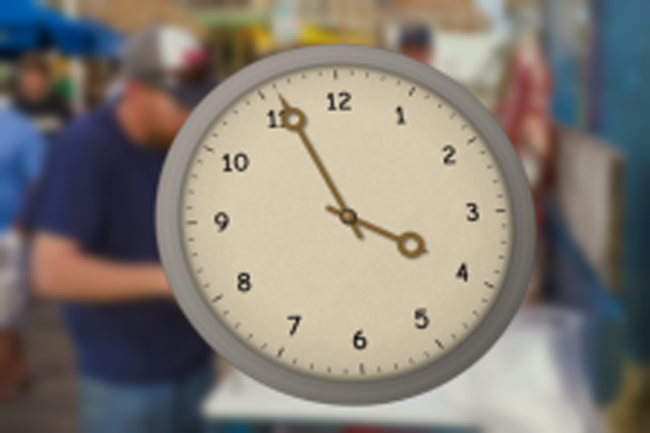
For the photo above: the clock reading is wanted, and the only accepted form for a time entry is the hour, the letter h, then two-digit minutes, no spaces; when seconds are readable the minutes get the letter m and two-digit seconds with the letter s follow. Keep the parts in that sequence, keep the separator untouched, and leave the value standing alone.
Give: 3h56
